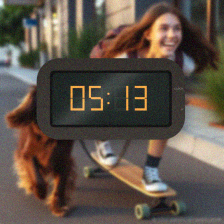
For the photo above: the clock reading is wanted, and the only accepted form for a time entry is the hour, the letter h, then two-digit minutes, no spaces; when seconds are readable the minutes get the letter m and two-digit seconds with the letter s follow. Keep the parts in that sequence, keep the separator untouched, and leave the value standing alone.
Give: 5h13
